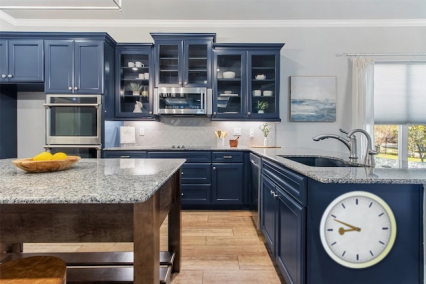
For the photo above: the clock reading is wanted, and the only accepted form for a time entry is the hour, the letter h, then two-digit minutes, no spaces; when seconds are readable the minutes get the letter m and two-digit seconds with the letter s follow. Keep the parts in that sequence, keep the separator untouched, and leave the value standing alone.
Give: 8h49
